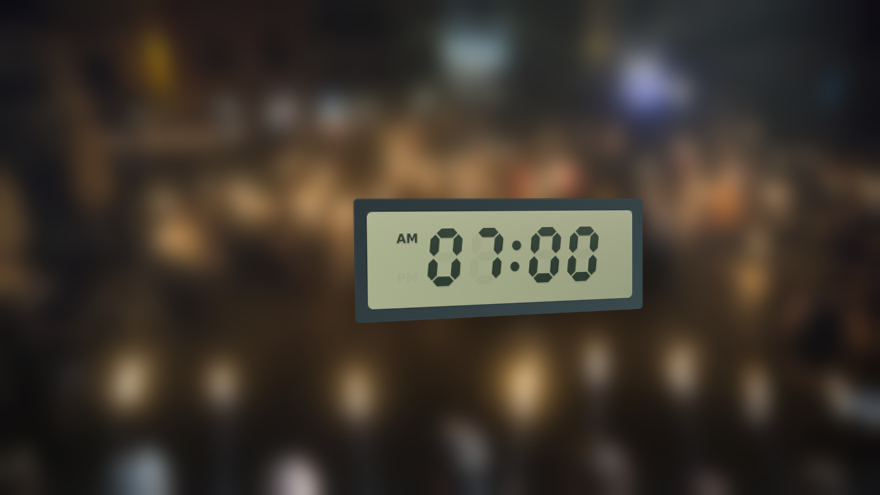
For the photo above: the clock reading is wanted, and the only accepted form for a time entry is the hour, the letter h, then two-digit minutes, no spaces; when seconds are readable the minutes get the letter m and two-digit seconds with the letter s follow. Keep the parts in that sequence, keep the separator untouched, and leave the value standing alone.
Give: 7h00
